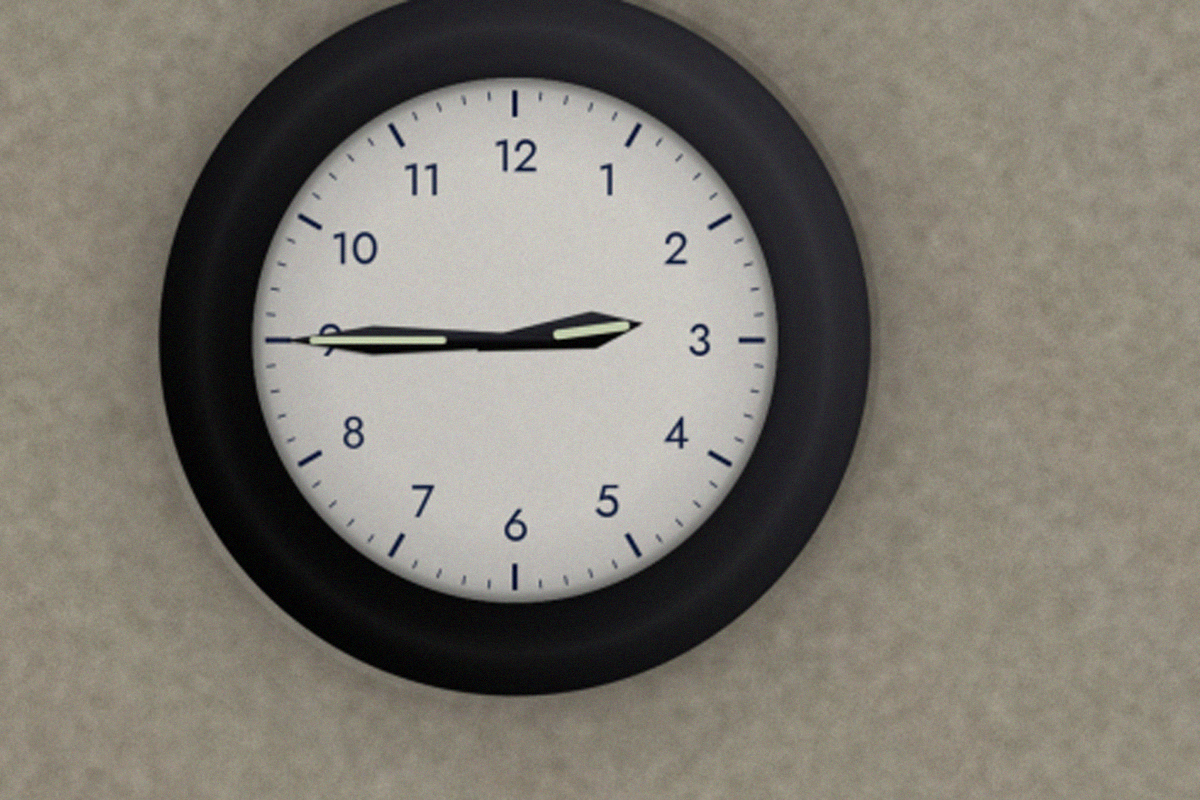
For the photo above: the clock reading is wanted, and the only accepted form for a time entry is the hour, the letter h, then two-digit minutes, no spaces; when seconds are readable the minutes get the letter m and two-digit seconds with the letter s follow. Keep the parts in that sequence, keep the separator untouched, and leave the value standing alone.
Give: 2h45
